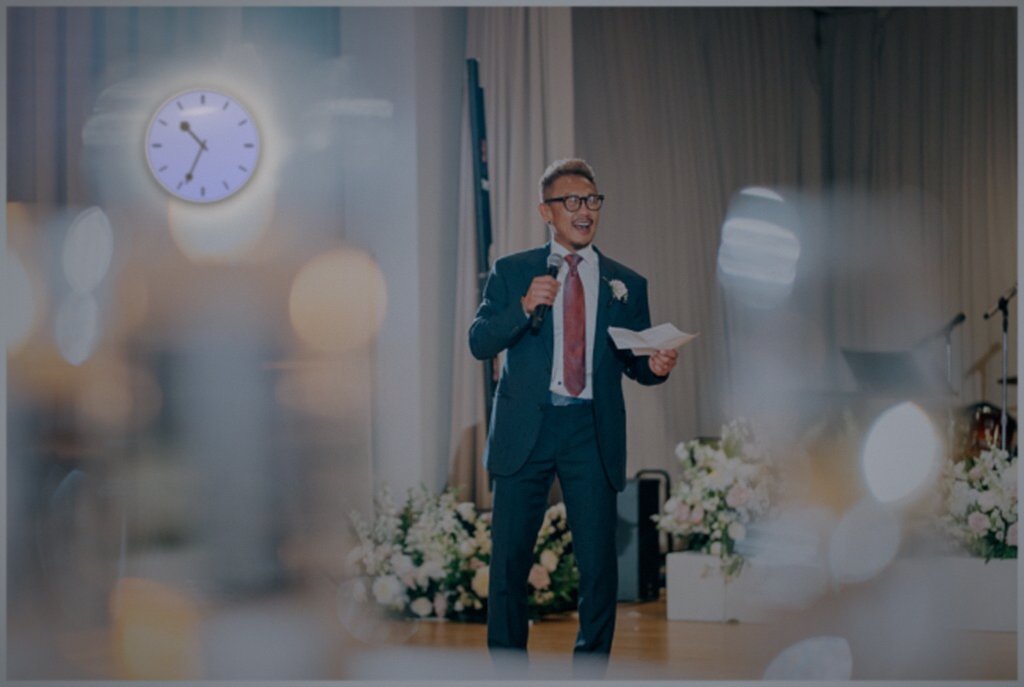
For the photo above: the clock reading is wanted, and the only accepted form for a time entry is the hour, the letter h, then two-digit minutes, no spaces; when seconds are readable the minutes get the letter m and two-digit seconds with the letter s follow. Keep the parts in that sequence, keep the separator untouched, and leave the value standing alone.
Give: 10h34
